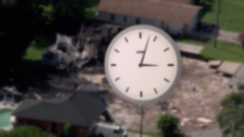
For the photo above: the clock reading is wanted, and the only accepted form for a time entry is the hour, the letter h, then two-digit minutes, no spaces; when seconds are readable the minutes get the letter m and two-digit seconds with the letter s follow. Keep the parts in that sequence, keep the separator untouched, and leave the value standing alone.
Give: 3h03
